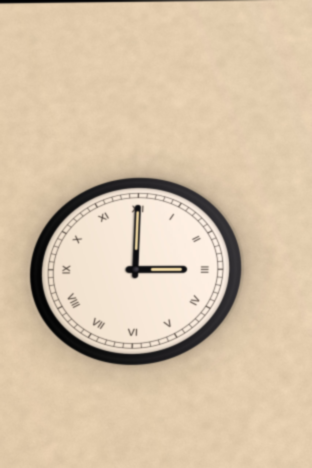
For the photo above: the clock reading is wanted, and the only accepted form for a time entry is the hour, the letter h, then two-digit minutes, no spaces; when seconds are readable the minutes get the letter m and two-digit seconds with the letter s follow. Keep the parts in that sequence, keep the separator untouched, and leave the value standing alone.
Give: 3h00
